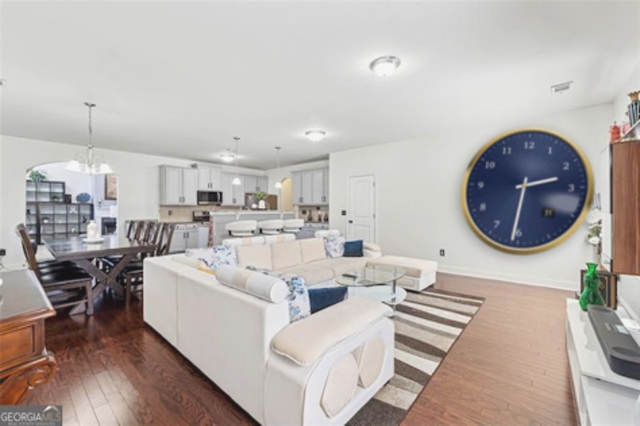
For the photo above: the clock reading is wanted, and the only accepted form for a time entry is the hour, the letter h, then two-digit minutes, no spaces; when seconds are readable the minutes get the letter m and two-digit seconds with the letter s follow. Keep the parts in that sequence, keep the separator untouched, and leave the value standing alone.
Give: 2h31
